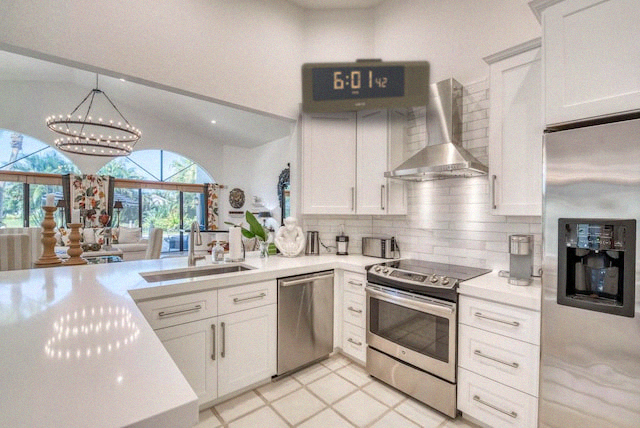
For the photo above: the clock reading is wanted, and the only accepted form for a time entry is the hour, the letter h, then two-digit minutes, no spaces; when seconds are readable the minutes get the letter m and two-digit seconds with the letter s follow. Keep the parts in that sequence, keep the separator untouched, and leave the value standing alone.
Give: 6h01
